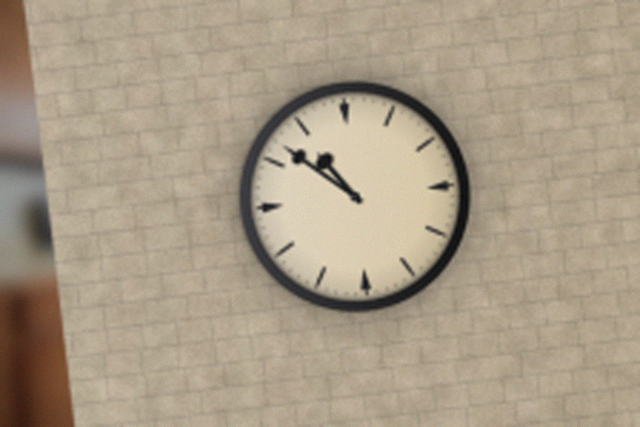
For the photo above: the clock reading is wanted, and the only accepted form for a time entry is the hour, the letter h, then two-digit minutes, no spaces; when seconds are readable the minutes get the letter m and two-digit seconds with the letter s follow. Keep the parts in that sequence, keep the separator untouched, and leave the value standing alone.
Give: 10h52
